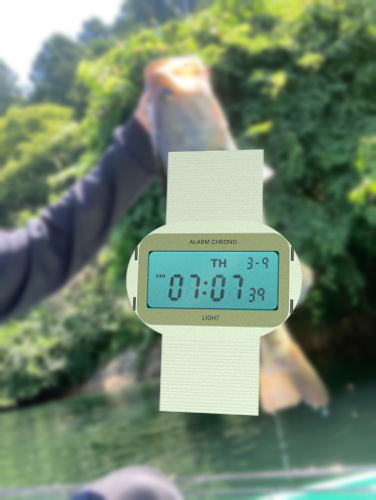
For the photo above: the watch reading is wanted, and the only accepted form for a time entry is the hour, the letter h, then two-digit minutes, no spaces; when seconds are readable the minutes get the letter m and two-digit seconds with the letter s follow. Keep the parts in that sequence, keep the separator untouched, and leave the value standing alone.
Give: 7h07m39s
